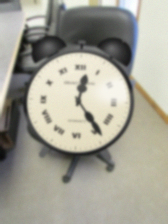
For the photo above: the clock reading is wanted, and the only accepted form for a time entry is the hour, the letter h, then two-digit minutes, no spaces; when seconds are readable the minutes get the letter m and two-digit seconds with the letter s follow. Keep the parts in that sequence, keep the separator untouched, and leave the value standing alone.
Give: 12h24
